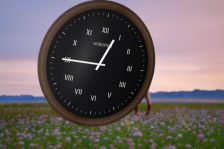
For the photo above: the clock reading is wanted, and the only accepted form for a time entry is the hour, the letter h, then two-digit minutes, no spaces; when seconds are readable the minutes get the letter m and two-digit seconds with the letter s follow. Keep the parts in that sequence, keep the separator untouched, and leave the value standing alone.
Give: 12h45
